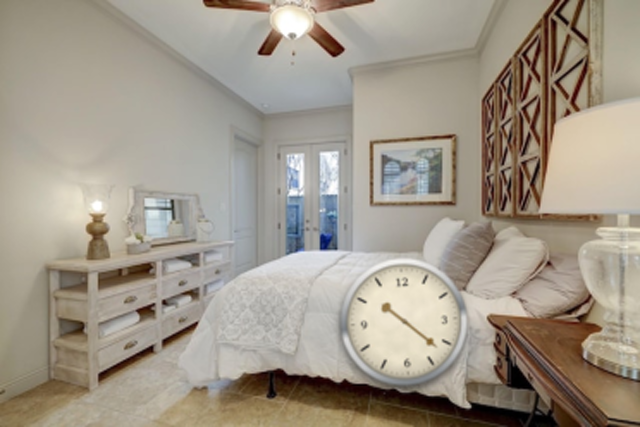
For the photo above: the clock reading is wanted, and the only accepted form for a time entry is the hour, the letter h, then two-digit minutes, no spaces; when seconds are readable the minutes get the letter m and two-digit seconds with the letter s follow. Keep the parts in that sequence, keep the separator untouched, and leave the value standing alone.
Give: 10h22
